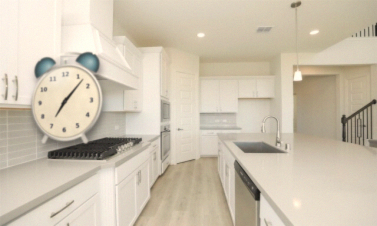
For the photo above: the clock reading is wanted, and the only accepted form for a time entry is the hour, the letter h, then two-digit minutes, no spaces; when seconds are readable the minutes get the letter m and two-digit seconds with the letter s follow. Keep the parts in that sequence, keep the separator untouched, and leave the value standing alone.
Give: 7h07
